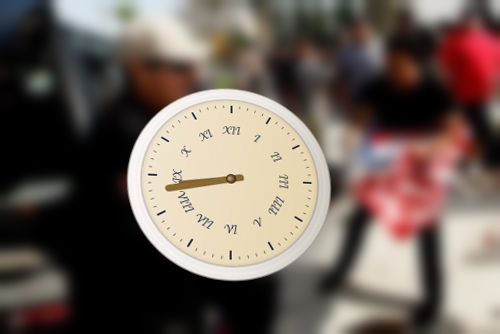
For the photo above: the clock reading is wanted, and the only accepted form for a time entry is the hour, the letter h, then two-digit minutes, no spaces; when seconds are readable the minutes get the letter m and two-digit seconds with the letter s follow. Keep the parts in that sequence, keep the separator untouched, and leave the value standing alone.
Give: 8h43
